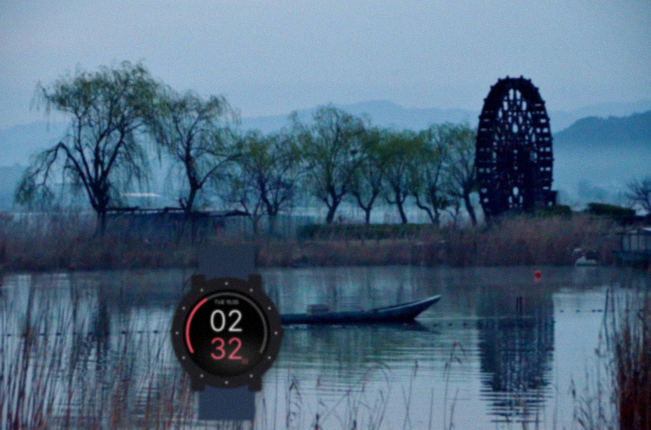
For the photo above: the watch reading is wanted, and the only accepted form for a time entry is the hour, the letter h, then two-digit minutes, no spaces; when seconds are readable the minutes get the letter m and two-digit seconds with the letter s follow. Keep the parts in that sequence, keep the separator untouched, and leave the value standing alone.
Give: 2h32
